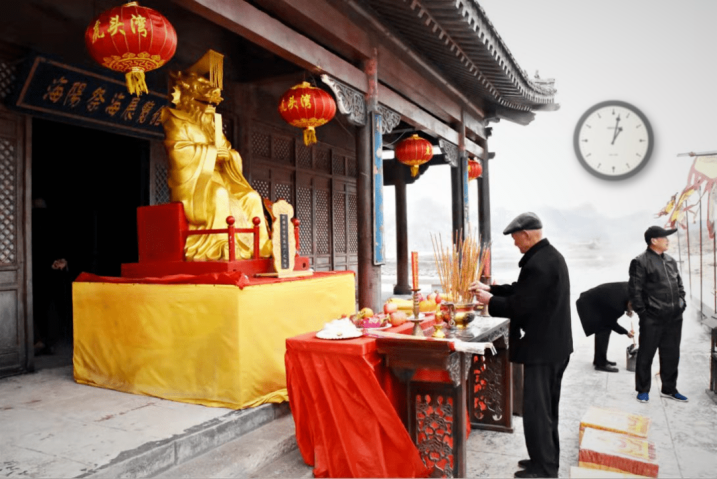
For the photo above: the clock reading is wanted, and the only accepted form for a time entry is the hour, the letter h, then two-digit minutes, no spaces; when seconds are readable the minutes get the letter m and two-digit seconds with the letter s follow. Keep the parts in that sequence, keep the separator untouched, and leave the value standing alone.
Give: 1h02
